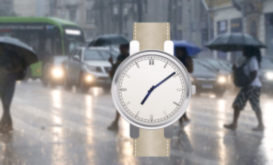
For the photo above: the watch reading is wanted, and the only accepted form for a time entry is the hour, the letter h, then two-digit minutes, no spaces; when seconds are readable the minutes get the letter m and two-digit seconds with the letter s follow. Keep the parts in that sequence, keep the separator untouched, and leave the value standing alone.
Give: 7h09
